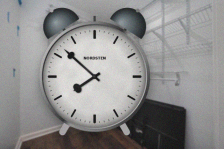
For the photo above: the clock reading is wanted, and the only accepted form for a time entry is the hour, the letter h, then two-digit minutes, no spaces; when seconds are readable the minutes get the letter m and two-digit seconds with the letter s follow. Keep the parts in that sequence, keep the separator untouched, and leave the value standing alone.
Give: 7h52
